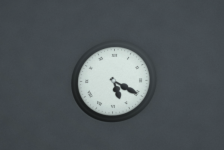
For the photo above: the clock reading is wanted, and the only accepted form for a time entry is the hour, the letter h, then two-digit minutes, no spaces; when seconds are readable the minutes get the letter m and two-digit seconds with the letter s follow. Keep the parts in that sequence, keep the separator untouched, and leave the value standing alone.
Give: 5h20
